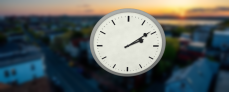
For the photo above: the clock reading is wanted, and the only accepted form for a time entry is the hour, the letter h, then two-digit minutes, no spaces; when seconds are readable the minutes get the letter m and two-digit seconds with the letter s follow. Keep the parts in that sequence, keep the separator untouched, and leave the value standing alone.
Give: 2h09
